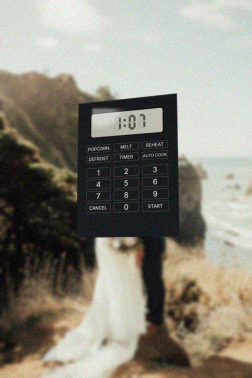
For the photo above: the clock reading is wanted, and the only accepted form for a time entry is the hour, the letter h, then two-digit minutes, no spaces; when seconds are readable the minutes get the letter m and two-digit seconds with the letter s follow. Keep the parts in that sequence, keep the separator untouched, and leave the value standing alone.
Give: 1h07
